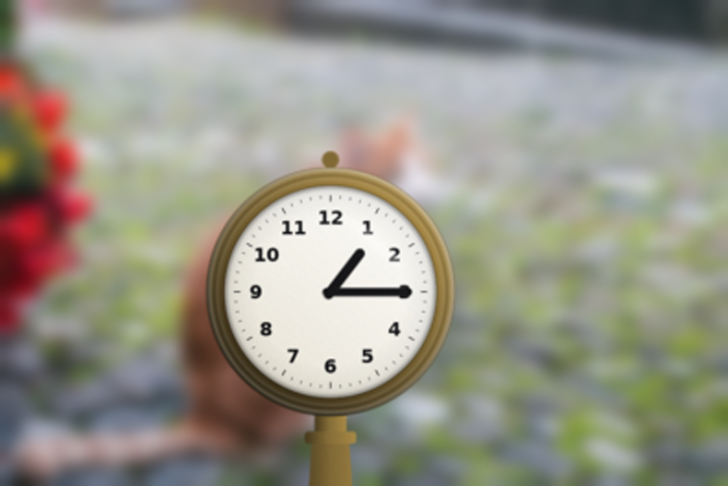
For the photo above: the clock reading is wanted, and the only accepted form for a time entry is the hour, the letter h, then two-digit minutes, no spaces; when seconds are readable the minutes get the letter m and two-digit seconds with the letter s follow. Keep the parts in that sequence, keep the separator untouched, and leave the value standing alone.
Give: 1h15
